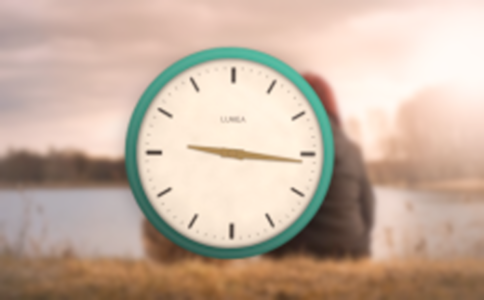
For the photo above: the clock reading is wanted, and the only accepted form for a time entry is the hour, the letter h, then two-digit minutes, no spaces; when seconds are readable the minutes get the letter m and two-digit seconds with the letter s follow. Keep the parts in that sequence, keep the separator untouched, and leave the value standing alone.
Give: 9h16
